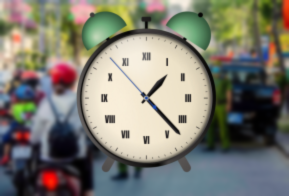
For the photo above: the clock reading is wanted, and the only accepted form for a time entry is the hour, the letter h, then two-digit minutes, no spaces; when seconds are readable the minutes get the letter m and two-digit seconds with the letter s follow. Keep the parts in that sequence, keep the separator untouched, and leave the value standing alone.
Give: 1h22m53s
